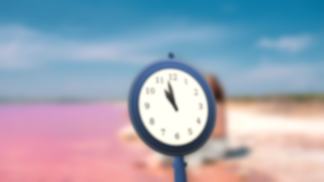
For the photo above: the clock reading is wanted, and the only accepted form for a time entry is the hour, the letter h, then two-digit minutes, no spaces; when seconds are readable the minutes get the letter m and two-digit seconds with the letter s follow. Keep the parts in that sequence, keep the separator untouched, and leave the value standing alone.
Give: 10h58
